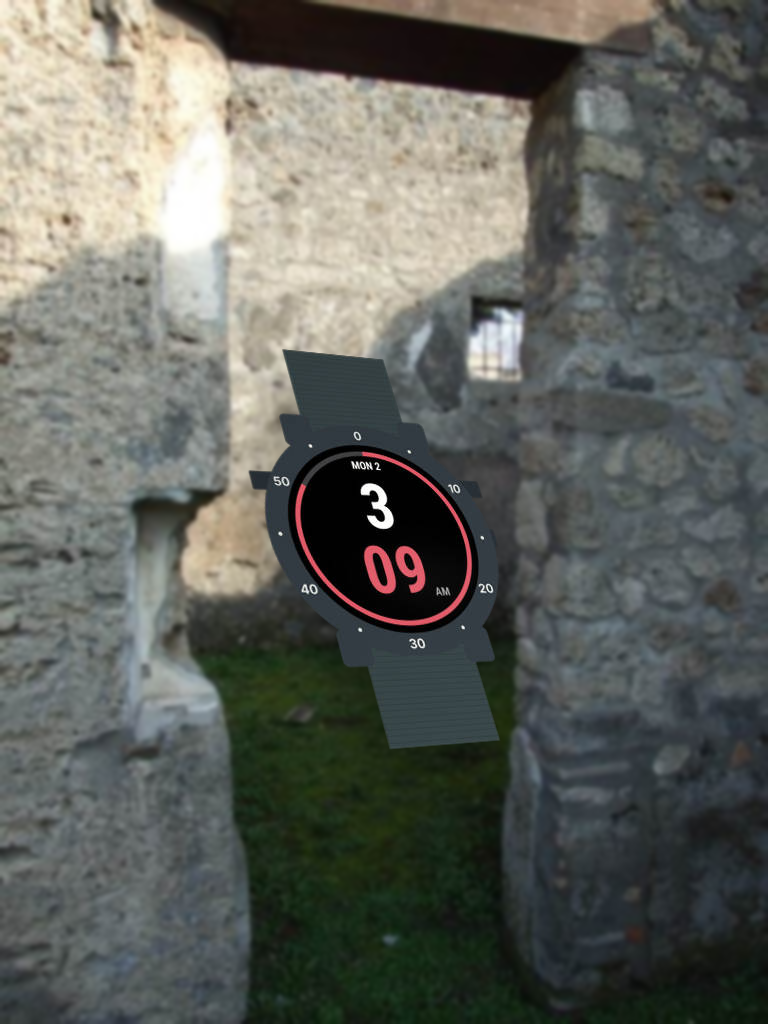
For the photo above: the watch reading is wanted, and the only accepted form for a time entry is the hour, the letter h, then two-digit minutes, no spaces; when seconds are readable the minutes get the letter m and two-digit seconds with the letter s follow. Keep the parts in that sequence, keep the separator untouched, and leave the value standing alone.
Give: 3h09
